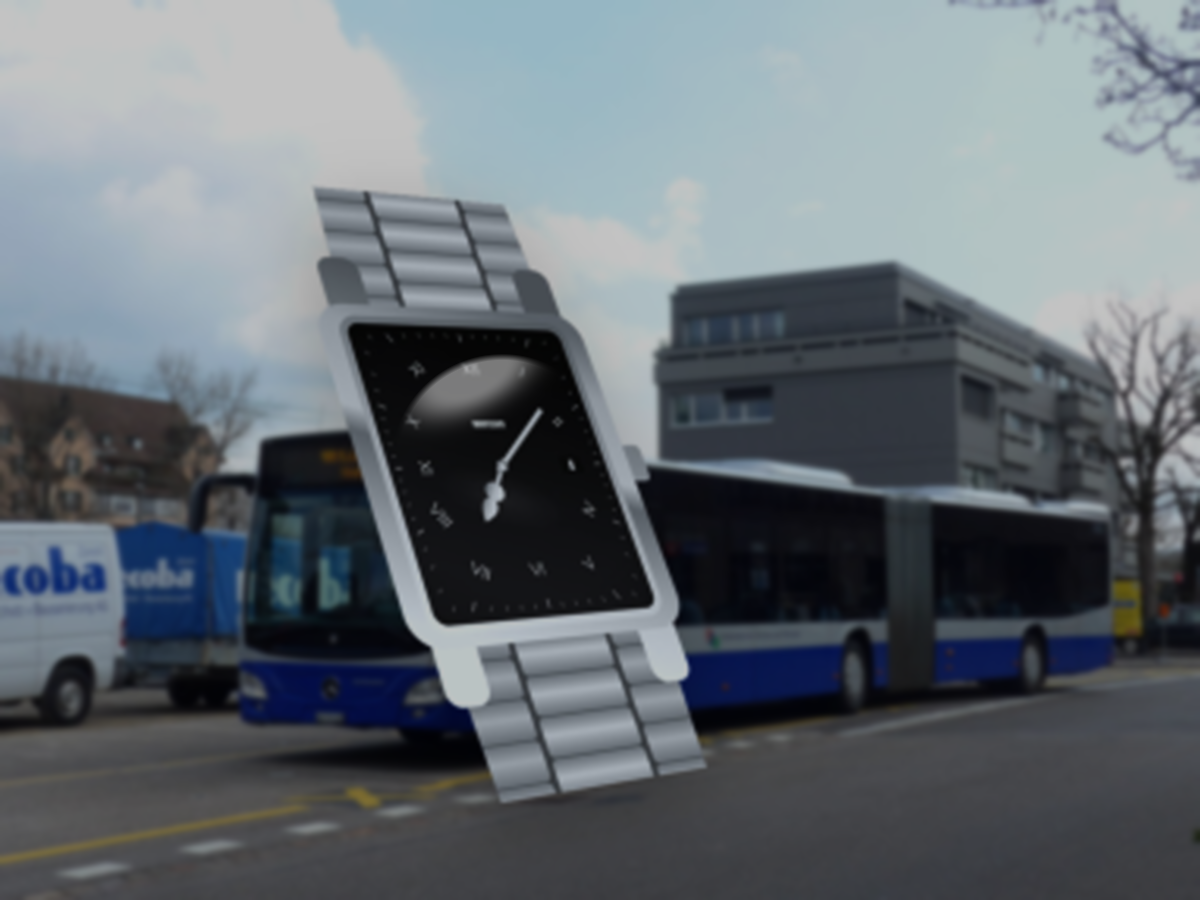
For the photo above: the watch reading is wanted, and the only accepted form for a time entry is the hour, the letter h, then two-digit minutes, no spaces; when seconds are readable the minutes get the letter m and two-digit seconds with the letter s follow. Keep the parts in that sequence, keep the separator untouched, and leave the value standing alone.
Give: 7h08
